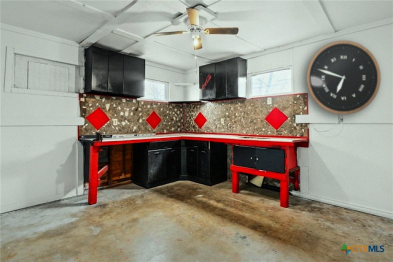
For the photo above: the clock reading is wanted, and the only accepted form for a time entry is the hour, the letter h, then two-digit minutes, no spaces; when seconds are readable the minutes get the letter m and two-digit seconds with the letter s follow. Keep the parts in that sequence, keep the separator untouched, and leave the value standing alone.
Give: 6h48
